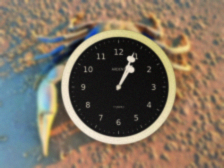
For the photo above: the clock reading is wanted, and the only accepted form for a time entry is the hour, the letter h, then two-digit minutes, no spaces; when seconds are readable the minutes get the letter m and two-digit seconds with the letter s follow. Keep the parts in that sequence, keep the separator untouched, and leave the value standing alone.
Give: 1h04
